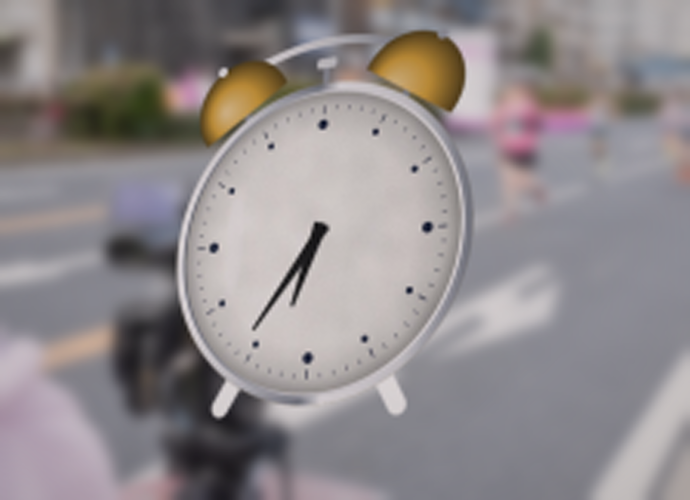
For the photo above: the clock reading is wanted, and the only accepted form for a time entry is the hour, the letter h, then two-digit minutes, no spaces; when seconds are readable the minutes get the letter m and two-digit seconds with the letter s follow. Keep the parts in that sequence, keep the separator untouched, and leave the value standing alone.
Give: 6h36
